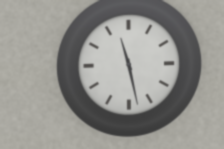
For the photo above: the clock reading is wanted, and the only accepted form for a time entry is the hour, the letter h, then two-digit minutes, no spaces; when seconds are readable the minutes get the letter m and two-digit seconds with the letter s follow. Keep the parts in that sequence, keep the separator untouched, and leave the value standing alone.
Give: 11h28
